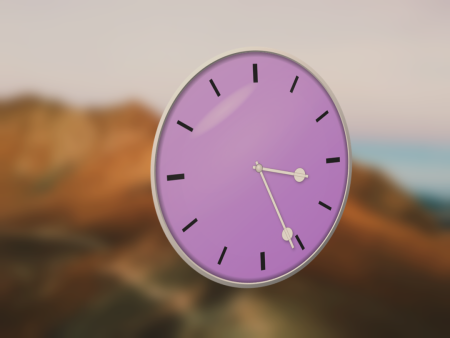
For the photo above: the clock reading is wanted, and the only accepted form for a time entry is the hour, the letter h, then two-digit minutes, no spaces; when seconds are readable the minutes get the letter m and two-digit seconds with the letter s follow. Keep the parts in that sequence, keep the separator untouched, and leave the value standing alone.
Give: 3h26
